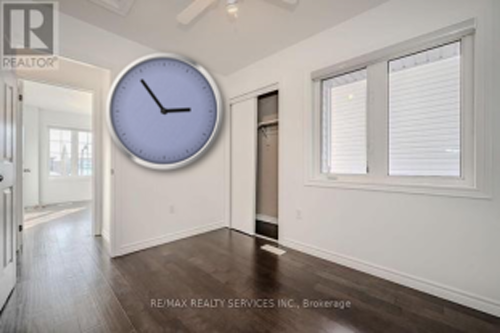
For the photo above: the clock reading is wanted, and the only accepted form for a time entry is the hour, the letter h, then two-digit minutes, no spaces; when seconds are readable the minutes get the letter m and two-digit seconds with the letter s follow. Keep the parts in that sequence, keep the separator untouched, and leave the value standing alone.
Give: 2h54
